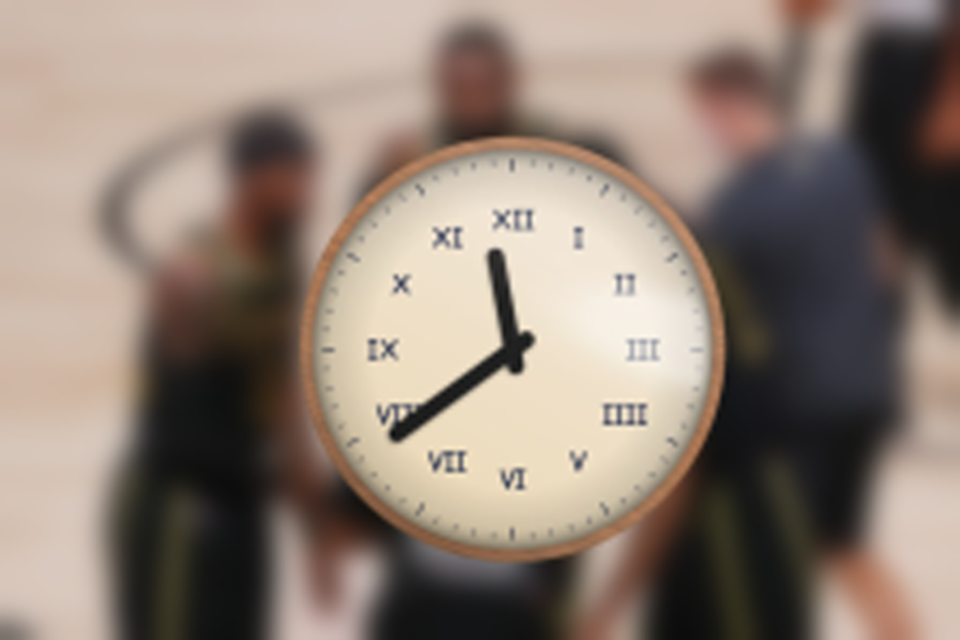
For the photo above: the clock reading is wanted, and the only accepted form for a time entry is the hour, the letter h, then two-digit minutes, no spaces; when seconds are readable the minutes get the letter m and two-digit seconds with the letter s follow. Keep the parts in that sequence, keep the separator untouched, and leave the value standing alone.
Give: 11h39
